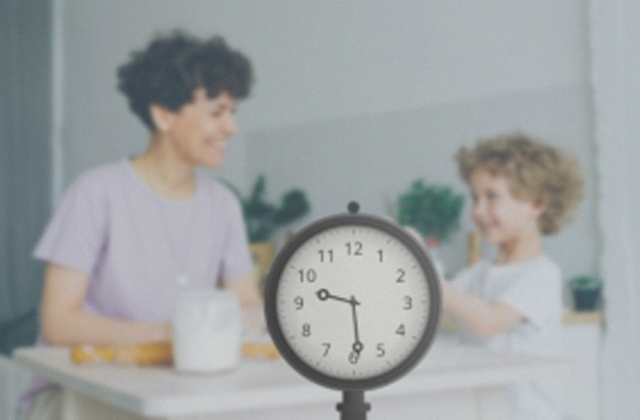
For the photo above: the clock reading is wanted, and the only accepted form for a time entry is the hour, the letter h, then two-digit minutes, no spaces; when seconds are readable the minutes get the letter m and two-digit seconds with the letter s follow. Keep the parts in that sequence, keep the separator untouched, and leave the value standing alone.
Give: 9h29
